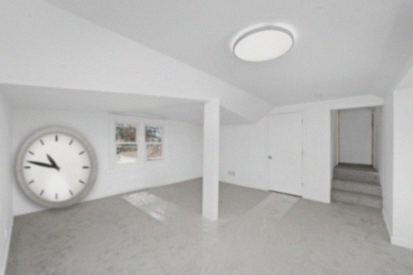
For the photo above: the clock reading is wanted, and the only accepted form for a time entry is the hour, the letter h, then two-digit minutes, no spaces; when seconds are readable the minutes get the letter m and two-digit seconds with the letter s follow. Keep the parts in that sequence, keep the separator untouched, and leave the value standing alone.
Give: 10h47
